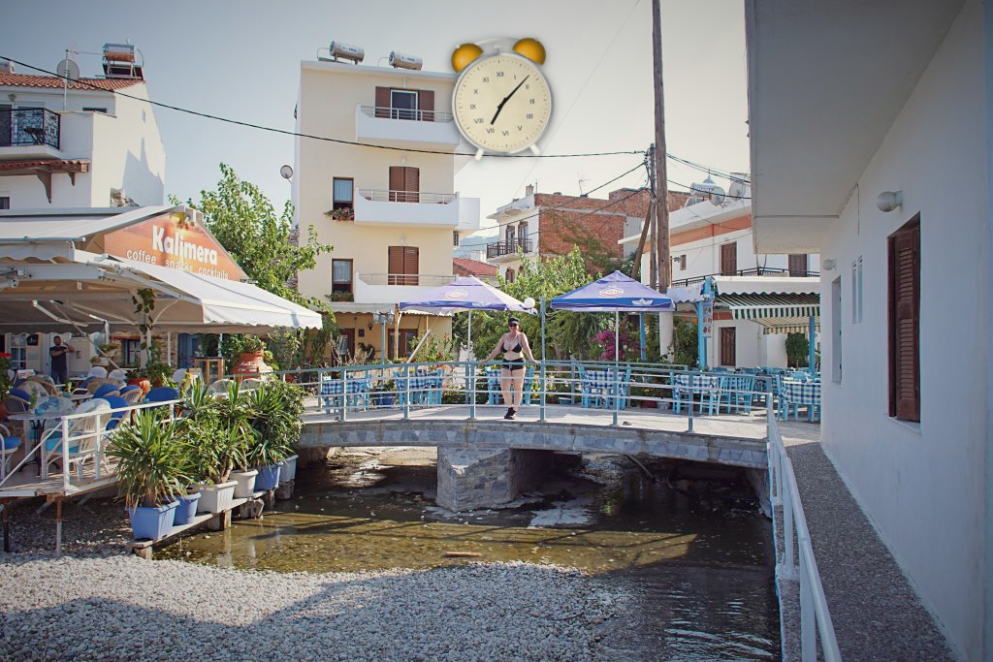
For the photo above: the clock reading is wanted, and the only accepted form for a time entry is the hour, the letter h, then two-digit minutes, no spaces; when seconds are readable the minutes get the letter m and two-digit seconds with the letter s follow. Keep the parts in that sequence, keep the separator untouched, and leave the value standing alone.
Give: 7h08
